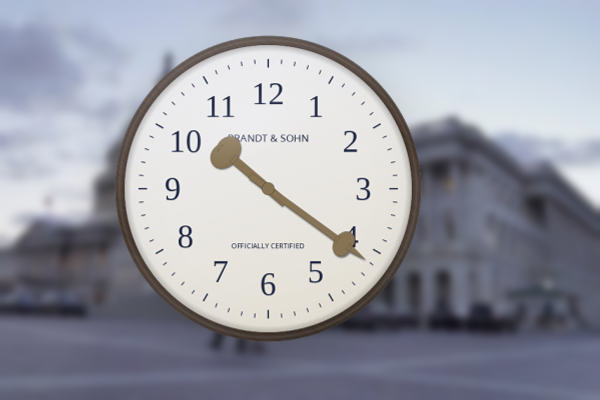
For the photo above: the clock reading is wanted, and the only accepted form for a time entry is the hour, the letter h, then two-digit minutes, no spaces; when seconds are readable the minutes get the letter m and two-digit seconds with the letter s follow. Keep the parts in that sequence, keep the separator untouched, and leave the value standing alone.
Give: 10h21
